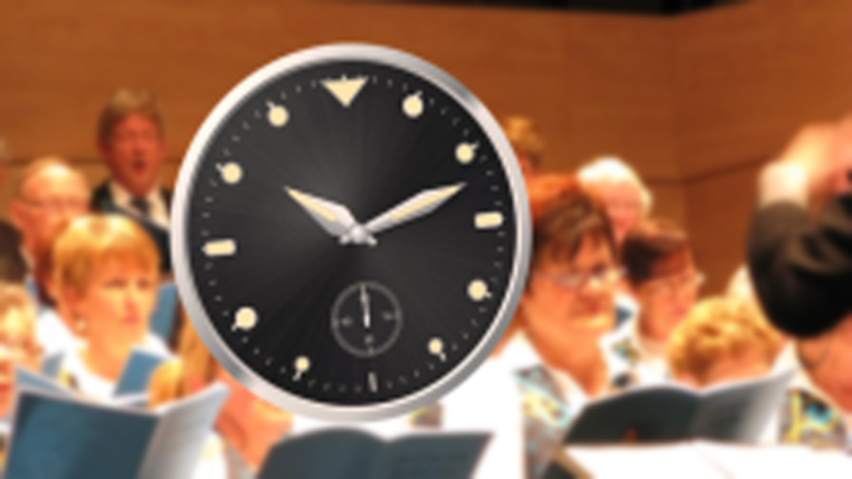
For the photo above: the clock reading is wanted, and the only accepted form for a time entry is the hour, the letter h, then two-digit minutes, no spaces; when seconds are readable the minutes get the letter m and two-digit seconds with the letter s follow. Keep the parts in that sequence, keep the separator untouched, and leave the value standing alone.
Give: 10h12
